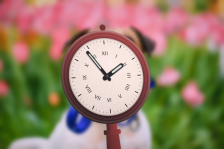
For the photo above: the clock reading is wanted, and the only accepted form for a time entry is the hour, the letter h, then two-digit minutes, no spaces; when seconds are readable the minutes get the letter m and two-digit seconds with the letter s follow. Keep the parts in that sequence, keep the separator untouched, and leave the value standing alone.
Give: 1h54
